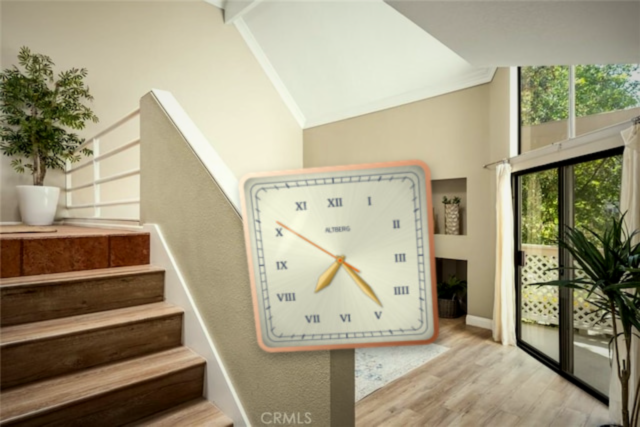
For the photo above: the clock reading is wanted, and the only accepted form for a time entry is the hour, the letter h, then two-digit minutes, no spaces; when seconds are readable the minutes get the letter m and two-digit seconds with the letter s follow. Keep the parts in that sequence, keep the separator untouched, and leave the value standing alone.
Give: 7h23m51s
